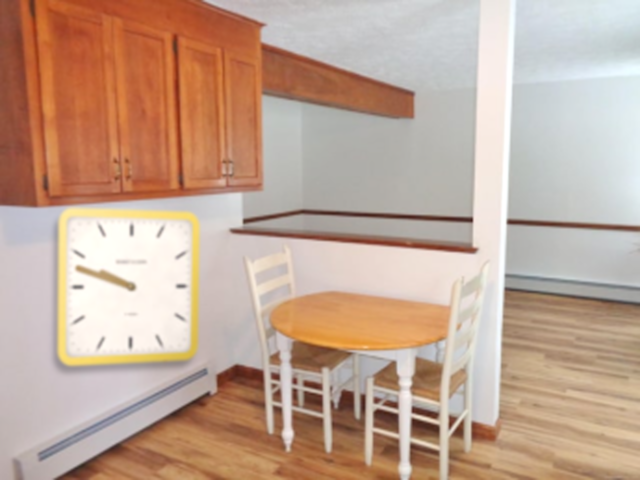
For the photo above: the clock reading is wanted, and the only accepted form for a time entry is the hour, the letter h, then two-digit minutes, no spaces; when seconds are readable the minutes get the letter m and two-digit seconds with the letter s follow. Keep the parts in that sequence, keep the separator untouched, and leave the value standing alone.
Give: 9h48
